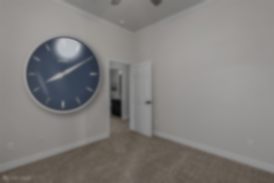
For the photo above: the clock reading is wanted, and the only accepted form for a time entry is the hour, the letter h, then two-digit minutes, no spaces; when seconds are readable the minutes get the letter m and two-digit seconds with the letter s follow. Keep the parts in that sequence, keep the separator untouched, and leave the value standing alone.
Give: 8h10
